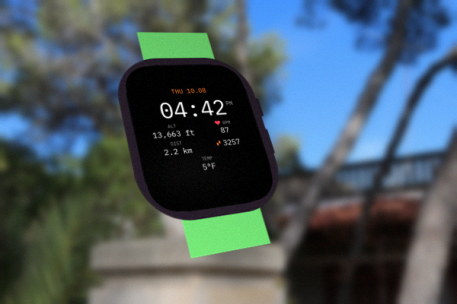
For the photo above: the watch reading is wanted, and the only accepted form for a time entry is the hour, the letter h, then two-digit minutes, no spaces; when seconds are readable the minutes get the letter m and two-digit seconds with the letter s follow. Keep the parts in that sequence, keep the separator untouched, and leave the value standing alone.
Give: 4h42
